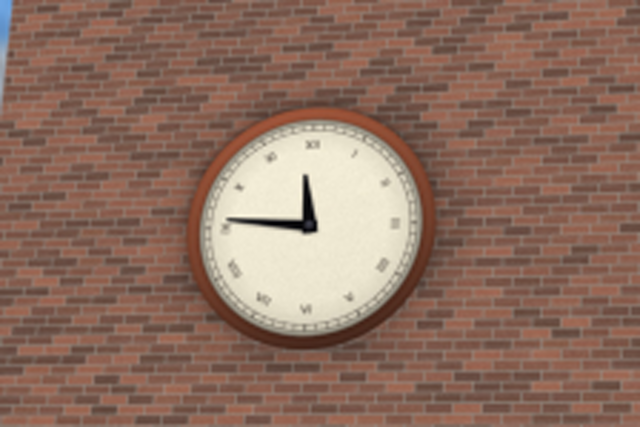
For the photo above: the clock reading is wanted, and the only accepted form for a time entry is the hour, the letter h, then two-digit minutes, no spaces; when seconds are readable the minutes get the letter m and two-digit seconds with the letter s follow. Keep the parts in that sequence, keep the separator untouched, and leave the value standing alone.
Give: 11h46
